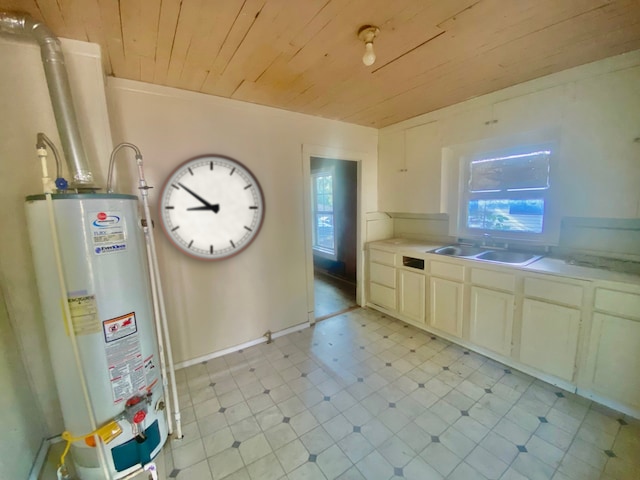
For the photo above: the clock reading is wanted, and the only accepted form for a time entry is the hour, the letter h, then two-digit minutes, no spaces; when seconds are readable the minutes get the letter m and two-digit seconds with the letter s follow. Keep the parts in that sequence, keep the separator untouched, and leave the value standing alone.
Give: 8h51
